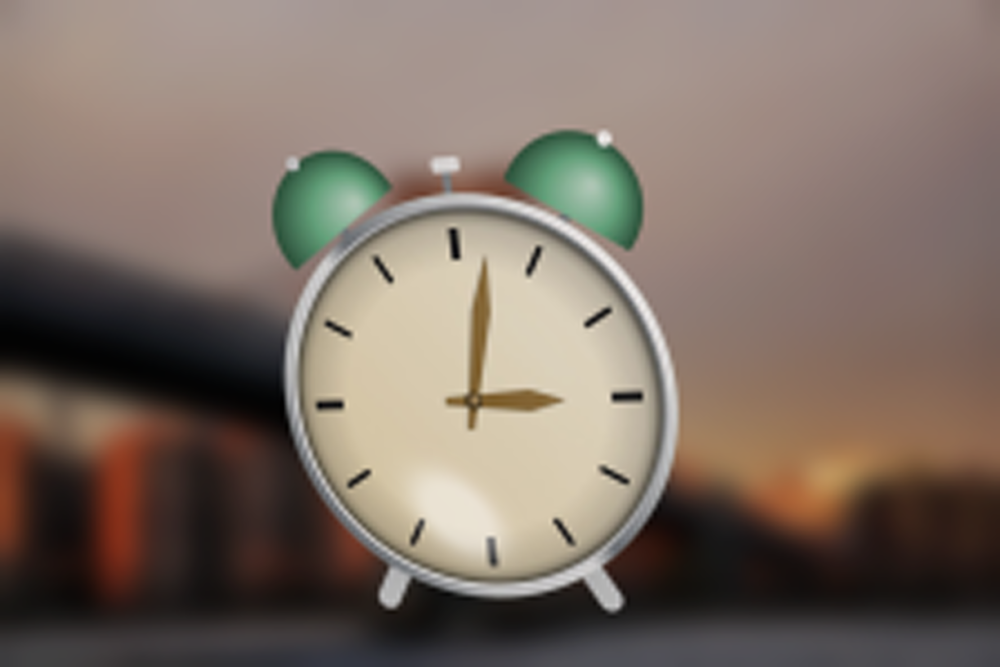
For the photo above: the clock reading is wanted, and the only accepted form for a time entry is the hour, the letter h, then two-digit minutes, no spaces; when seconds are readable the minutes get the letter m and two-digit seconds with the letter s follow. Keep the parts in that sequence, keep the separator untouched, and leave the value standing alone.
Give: 3h02
